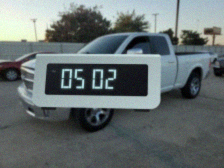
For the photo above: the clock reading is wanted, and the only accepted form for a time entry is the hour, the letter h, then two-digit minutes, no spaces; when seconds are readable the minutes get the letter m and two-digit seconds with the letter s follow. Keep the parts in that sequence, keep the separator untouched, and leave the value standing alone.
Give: 5h02
